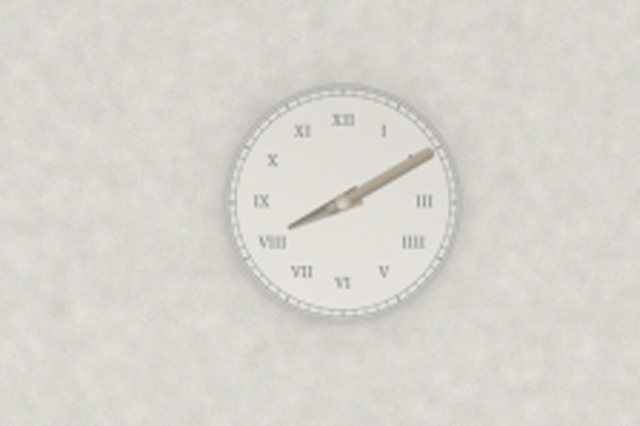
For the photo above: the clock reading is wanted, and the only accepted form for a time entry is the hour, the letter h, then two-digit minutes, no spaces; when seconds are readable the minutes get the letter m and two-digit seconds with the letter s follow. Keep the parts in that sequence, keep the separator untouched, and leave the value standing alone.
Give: 8h10
